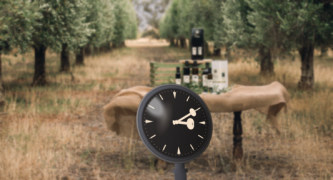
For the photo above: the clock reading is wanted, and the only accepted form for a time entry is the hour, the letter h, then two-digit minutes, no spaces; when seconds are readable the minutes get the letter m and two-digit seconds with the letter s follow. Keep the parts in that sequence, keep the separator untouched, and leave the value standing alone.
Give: 3h10
